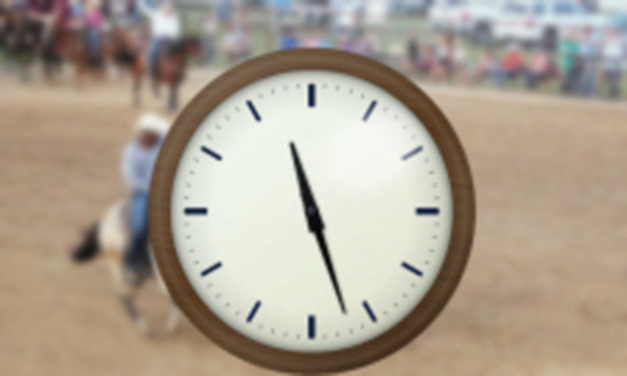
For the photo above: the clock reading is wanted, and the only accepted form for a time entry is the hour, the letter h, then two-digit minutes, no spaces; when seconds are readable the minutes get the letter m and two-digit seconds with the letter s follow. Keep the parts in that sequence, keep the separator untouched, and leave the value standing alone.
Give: 11h27
